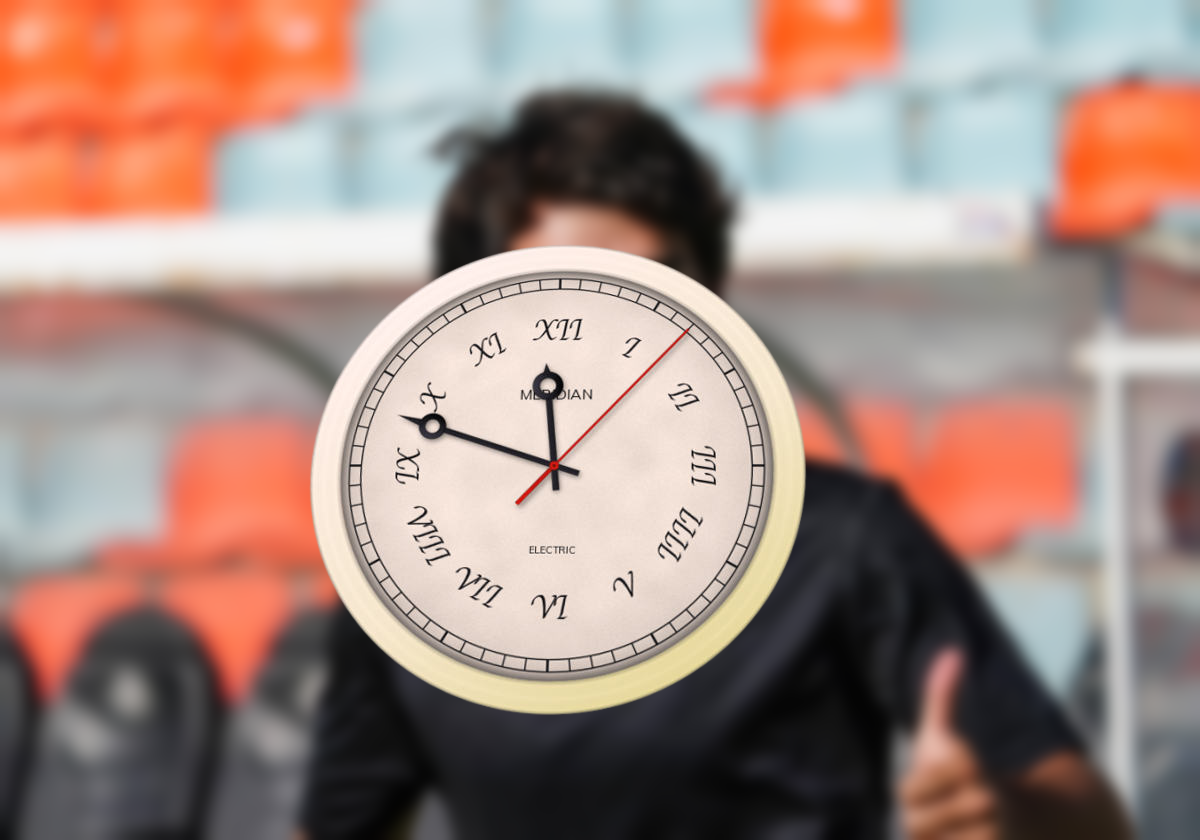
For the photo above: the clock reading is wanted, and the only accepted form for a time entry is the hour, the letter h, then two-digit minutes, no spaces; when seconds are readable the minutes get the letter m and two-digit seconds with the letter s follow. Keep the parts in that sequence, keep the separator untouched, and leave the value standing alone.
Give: 11h48m07s
